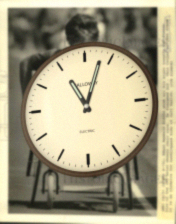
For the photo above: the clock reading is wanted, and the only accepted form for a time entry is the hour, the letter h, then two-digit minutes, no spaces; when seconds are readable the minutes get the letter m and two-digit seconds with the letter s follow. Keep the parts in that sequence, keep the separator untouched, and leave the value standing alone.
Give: 11h03
